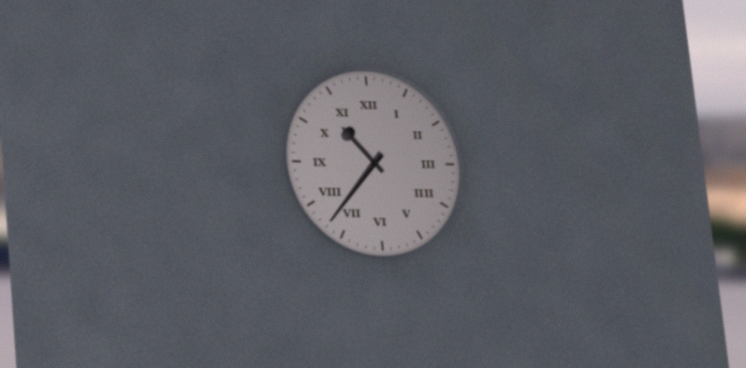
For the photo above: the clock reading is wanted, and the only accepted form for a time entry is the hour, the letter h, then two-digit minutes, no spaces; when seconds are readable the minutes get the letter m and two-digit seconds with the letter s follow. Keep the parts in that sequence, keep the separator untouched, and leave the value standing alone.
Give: 10h37
